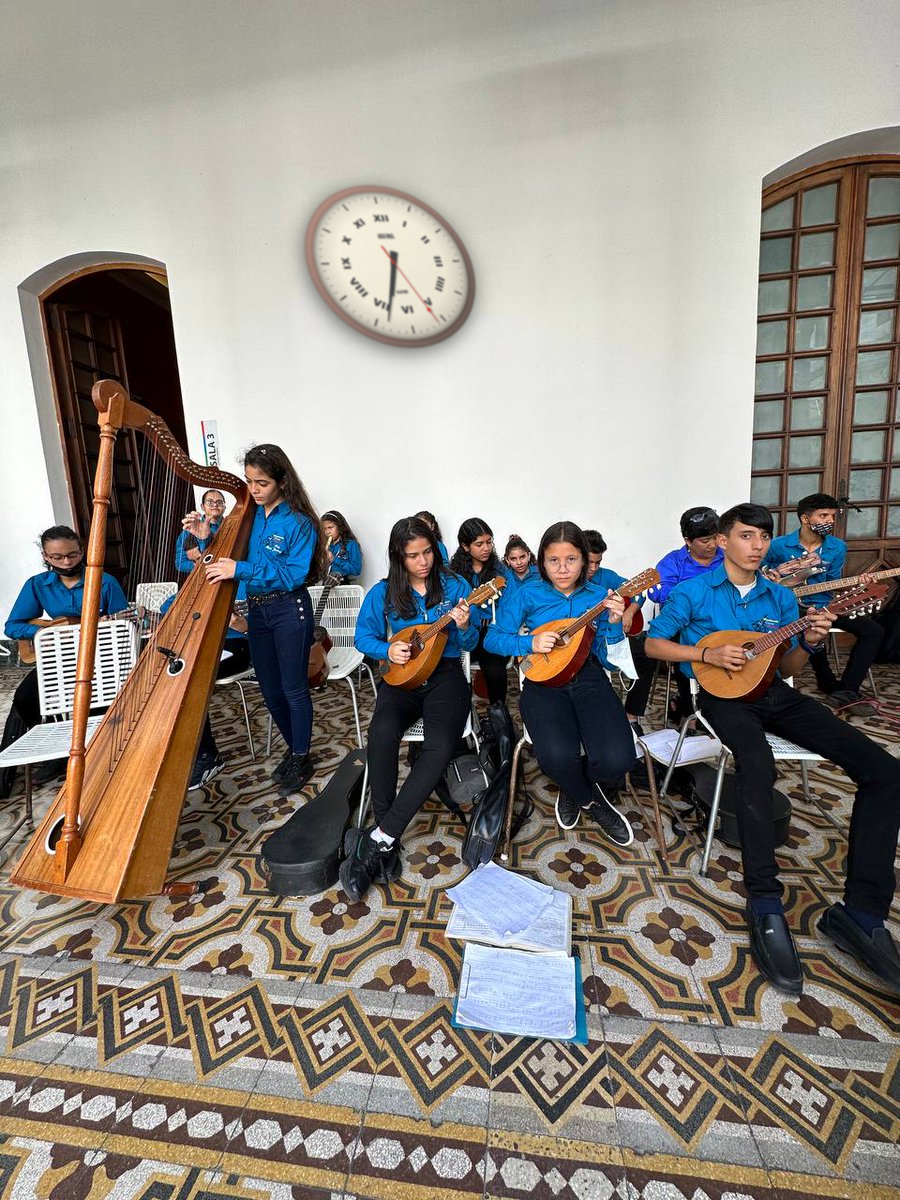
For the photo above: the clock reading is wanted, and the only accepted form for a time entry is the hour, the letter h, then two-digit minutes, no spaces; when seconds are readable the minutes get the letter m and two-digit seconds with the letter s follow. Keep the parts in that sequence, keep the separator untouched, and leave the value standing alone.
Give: 6h33m26s
